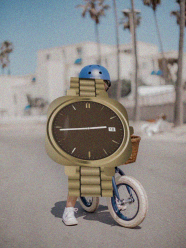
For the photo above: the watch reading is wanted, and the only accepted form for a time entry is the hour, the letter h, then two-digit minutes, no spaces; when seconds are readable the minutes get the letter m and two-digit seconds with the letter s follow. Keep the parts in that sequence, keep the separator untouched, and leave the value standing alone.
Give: 2h44
